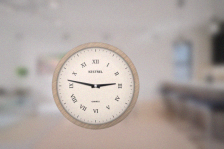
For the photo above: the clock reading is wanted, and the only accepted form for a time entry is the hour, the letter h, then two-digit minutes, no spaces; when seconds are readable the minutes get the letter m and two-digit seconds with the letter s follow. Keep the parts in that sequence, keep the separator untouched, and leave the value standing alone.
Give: 2h47
